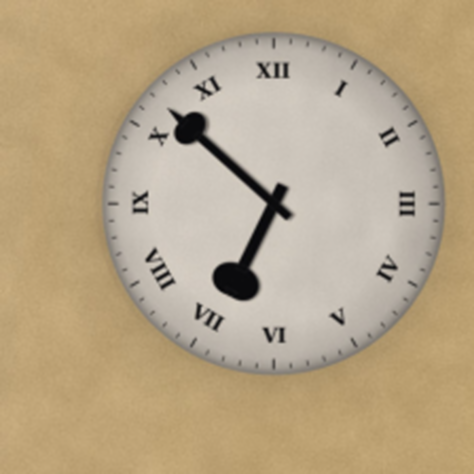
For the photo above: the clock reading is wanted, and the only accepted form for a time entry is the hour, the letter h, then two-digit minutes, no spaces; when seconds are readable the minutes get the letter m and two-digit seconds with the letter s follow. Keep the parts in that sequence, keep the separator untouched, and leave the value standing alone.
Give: 6h52
